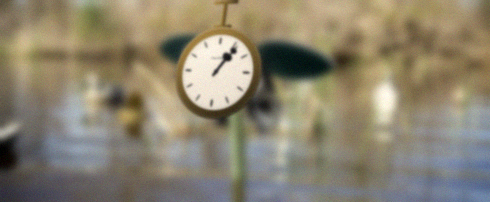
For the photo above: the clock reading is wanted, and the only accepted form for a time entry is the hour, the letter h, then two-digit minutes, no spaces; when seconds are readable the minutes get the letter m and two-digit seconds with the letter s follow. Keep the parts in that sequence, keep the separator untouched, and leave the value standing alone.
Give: 1h06
